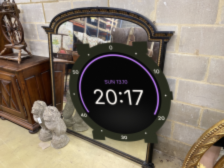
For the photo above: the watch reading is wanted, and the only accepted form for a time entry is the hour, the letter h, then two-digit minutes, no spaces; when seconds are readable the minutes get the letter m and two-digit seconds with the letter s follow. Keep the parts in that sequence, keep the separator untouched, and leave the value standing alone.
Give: 20h17
